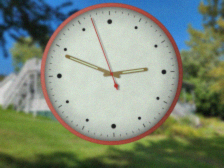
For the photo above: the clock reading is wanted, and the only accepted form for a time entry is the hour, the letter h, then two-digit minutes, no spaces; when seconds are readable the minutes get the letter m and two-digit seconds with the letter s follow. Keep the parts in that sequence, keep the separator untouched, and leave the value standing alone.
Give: 2h48m57s
